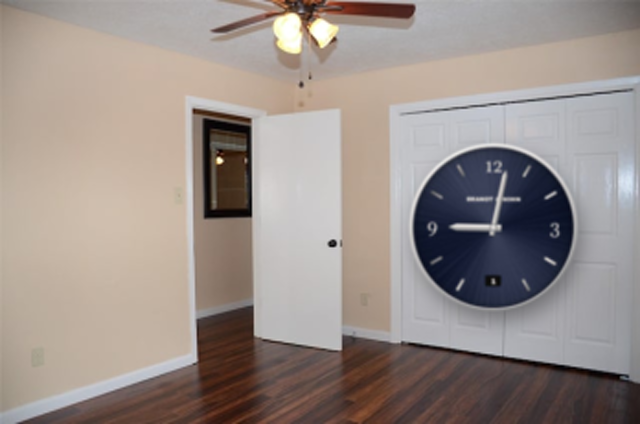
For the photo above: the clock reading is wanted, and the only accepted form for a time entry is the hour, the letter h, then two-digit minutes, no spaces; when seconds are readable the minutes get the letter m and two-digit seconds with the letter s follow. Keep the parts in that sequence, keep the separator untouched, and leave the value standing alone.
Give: 9h02
